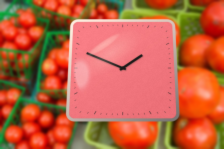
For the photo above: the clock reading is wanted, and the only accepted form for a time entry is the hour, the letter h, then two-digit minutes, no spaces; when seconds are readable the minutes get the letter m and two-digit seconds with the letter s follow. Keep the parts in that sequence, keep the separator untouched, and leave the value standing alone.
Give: 1h49
